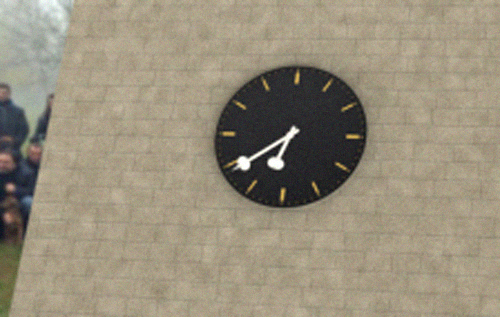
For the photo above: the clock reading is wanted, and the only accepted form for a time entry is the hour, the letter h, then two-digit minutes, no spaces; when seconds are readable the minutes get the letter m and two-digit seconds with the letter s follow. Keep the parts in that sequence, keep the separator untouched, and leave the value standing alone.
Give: 6h39
